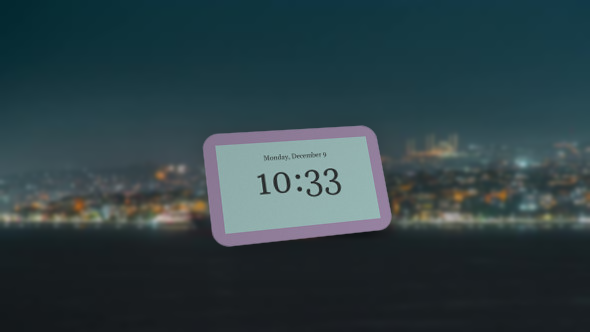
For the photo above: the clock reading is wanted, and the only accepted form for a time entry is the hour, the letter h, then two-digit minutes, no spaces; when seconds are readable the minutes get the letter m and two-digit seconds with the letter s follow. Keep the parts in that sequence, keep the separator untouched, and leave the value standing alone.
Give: 10h33
